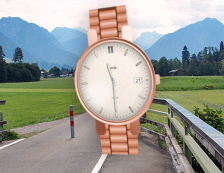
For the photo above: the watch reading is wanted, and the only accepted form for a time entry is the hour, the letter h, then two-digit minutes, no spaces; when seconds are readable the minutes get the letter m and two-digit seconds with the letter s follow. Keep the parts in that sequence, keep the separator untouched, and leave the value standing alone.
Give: 11h30
